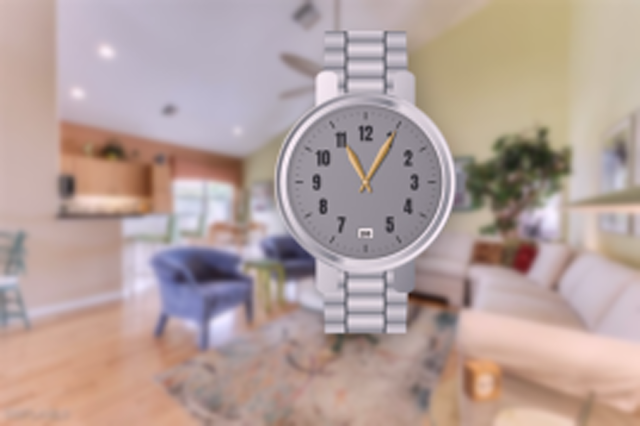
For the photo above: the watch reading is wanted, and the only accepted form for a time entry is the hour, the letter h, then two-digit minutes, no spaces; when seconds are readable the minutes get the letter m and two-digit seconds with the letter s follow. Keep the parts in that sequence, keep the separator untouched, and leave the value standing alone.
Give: 11h05
